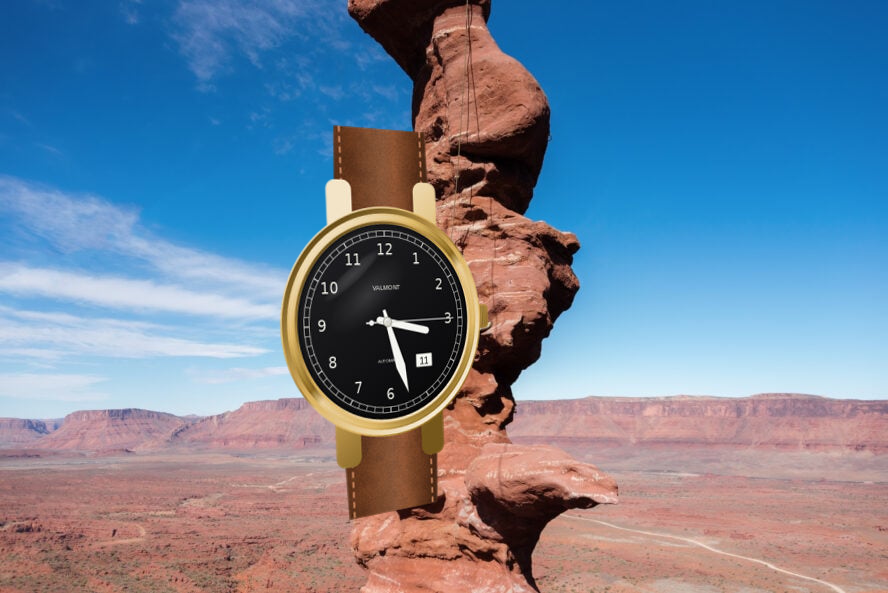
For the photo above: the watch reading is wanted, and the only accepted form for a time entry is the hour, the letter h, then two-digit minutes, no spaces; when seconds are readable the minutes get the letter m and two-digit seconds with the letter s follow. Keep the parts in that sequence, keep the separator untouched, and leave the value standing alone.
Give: 3h27m15s
